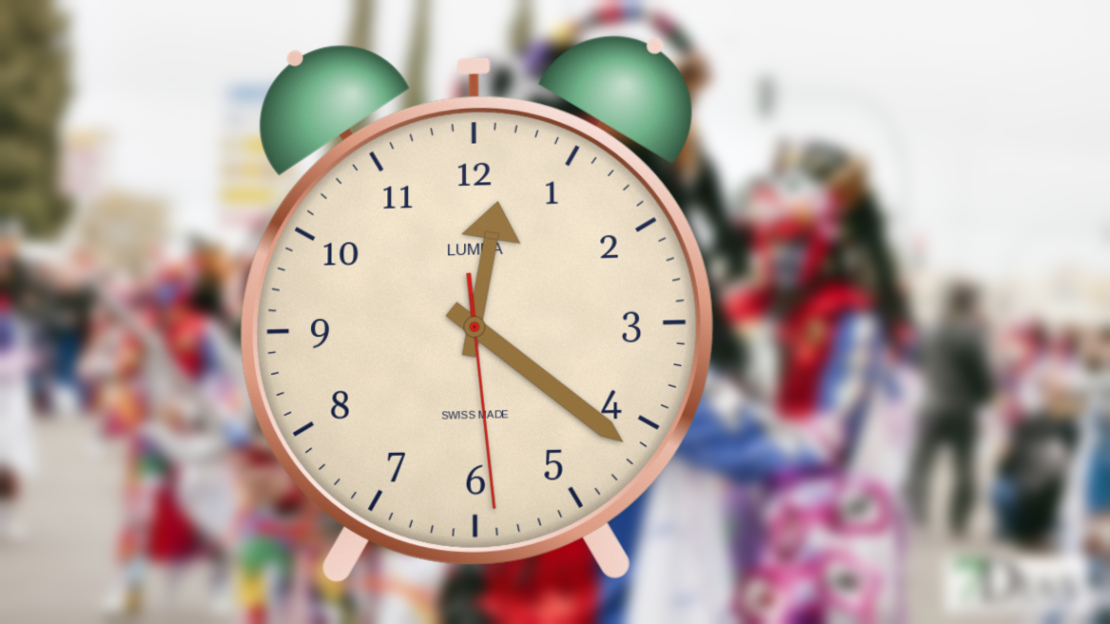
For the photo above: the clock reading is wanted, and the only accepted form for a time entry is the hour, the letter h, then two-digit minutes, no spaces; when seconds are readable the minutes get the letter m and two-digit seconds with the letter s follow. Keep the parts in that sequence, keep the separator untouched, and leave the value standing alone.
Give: 12h21m29s
